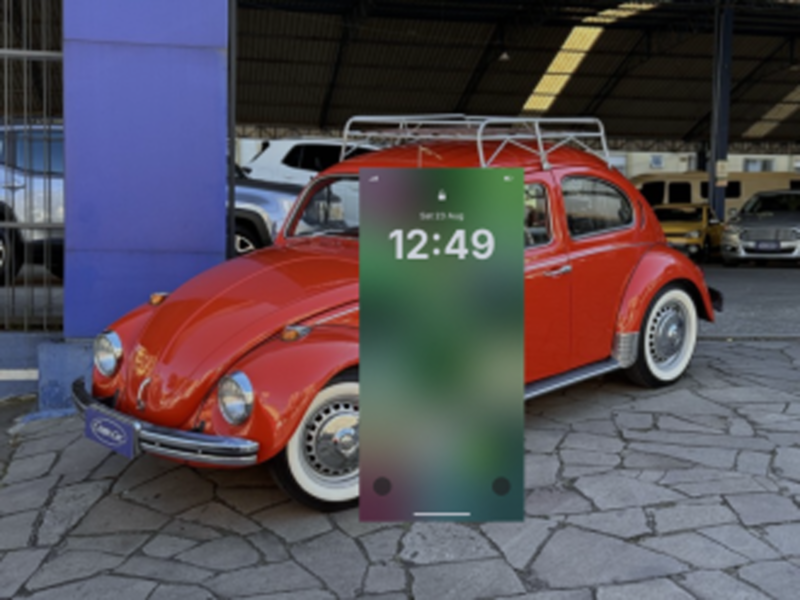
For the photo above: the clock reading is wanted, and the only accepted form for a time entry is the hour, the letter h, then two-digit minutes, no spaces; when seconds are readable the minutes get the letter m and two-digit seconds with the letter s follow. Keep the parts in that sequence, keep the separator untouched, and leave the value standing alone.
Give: 12h49
